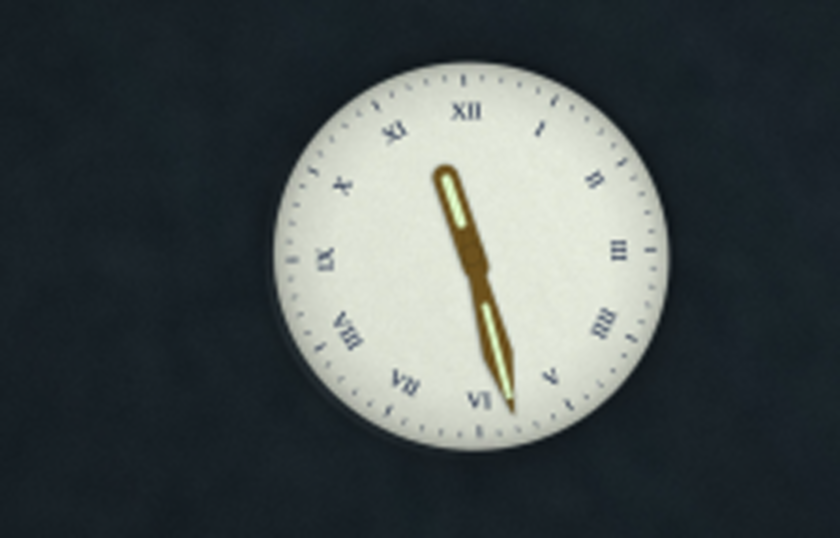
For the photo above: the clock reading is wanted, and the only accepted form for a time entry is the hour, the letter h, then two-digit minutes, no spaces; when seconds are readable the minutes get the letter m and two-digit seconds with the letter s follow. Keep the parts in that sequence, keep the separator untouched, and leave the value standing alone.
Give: 11h28
